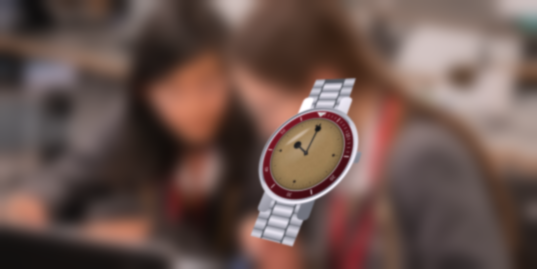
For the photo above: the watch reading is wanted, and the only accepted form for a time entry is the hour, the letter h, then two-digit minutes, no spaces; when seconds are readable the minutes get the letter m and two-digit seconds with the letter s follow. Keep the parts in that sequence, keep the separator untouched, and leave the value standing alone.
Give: 10h01
